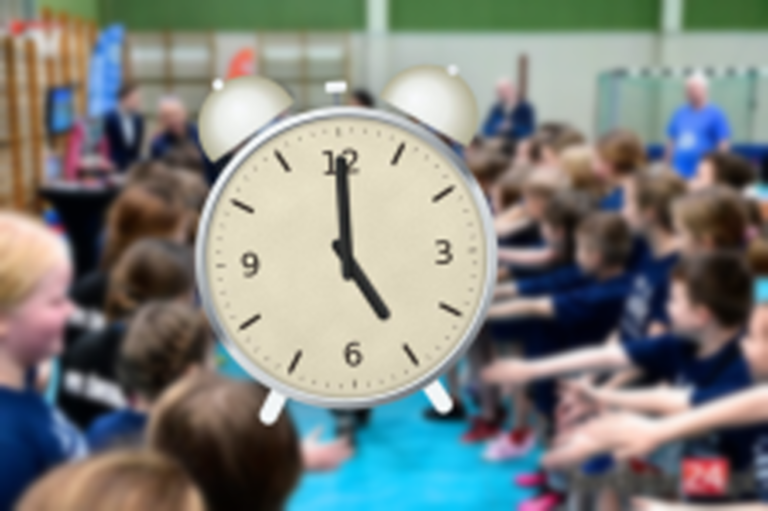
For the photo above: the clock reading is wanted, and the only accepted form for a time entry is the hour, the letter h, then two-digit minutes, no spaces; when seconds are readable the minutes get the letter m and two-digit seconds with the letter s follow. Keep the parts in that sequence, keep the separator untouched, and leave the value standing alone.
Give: 5h00
